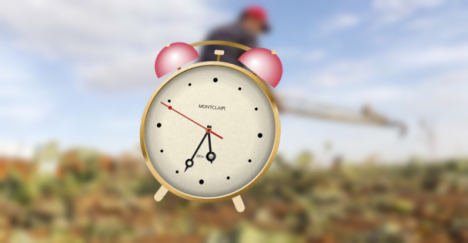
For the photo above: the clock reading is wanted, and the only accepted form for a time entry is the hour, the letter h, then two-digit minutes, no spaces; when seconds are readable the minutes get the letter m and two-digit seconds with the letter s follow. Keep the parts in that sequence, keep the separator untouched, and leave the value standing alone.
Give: 5h33m49s
